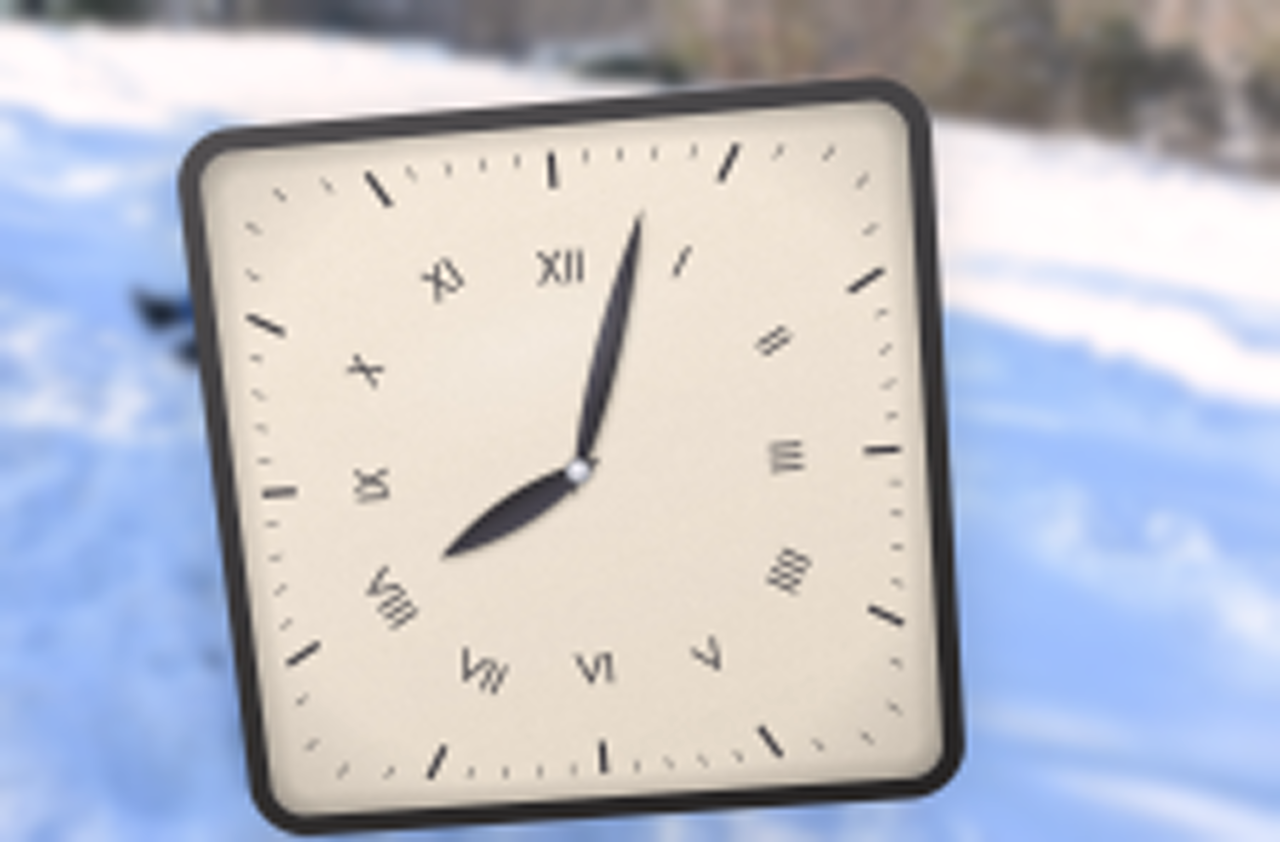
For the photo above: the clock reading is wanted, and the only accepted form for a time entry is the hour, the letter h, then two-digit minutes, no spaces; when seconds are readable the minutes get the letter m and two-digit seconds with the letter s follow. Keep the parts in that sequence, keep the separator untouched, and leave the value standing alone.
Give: 8h03
